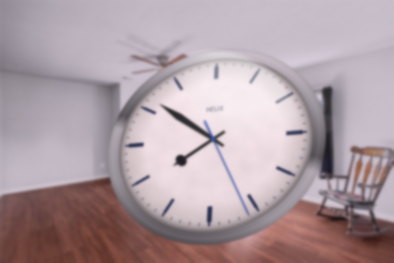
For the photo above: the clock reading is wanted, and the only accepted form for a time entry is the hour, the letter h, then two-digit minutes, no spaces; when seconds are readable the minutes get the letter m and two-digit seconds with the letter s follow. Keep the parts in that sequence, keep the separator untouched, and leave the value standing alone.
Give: 7h51m26s
